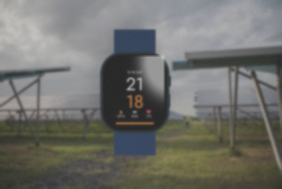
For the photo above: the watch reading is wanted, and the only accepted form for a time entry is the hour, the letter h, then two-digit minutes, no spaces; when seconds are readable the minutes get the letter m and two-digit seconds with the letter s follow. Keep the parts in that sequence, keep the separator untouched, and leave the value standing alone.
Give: 21h18
